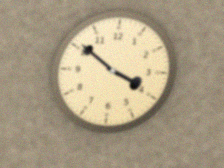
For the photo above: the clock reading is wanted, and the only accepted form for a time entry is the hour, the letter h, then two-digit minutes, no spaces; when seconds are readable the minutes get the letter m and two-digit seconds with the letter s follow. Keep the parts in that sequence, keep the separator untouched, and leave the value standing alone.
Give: 3h51
